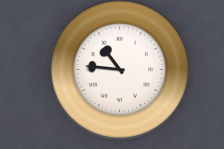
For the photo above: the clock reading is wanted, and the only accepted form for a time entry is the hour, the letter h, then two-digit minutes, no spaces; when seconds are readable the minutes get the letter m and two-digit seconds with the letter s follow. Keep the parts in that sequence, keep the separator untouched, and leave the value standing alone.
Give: 10h46
